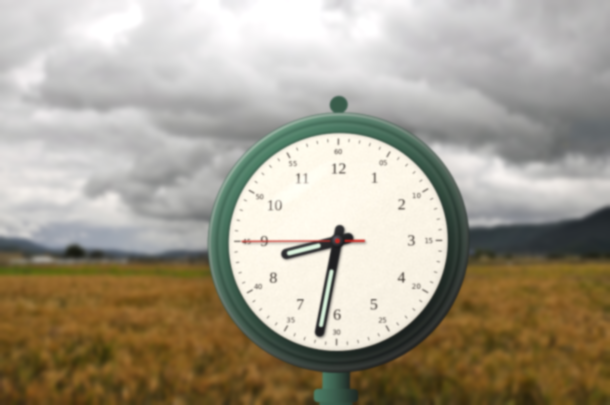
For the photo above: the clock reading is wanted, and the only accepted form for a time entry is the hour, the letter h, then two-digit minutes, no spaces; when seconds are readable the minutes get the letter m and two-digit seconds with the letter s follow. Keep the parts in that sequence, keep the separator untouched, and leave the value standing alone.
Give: 8h31m45s
